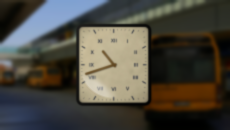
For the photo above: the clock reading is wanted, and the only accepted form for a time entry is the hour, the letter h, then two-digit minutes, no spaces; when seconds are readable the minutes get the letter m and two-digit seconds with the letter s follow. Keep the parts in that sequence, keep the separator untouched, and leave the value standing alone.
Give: 10h42
